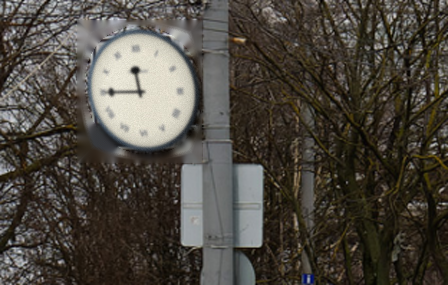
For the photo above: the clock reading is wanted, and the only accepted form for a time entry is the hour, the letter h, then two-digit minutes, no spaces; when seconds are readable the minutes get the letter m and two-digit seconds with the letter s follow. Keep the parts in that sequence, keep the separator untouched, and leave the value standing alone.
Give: 11h45
